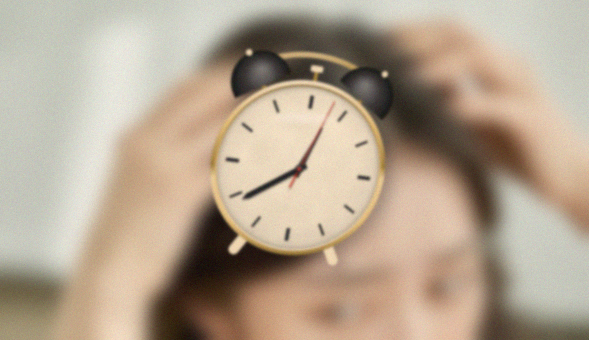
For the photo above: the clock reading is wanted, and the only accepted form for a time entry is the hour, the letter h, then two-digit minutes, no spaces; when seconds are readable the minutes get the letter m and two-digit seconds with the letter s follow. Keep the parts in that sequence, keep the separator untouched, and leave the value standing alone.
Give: 12h39m03s
